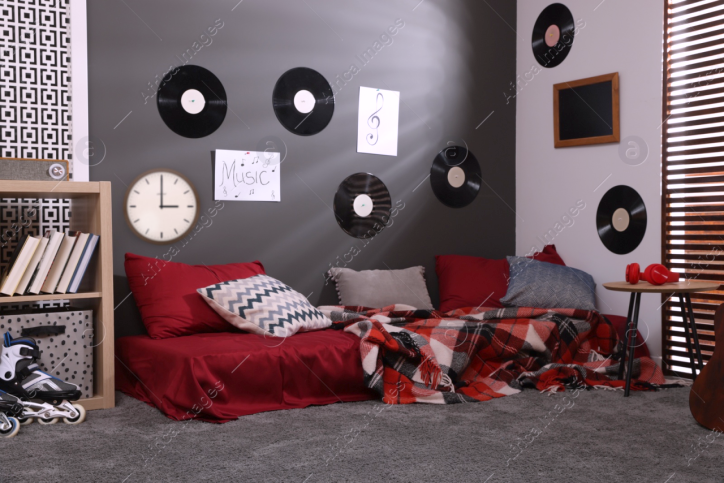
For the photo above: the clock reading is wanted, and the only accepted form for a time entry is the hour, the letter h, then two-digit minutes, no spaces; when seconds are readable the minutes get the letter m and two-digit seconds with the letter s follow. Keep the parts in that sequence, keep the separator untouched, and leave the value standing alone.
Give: 3h00
